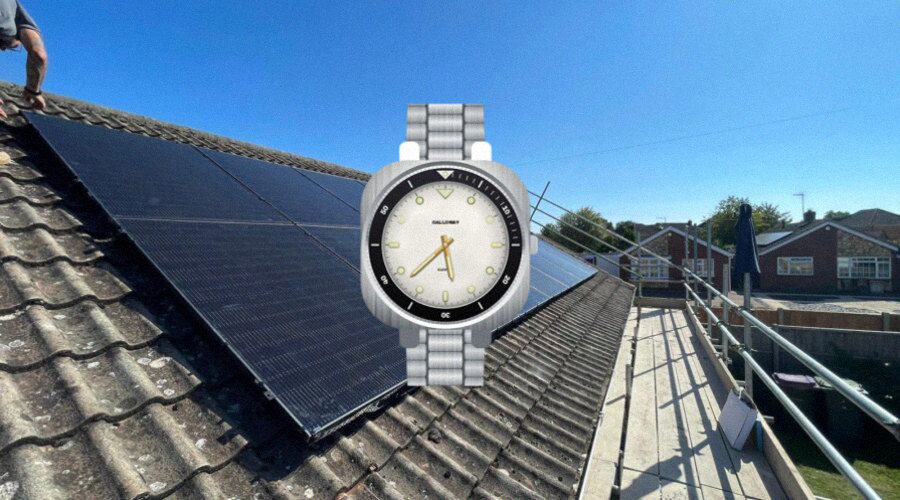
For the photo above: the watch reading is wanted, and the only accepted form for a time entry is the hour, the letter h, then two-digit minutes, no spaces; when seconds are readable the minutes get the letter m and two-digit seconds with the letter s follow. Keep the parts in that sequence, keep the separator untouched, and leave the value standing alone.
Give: 5h38
